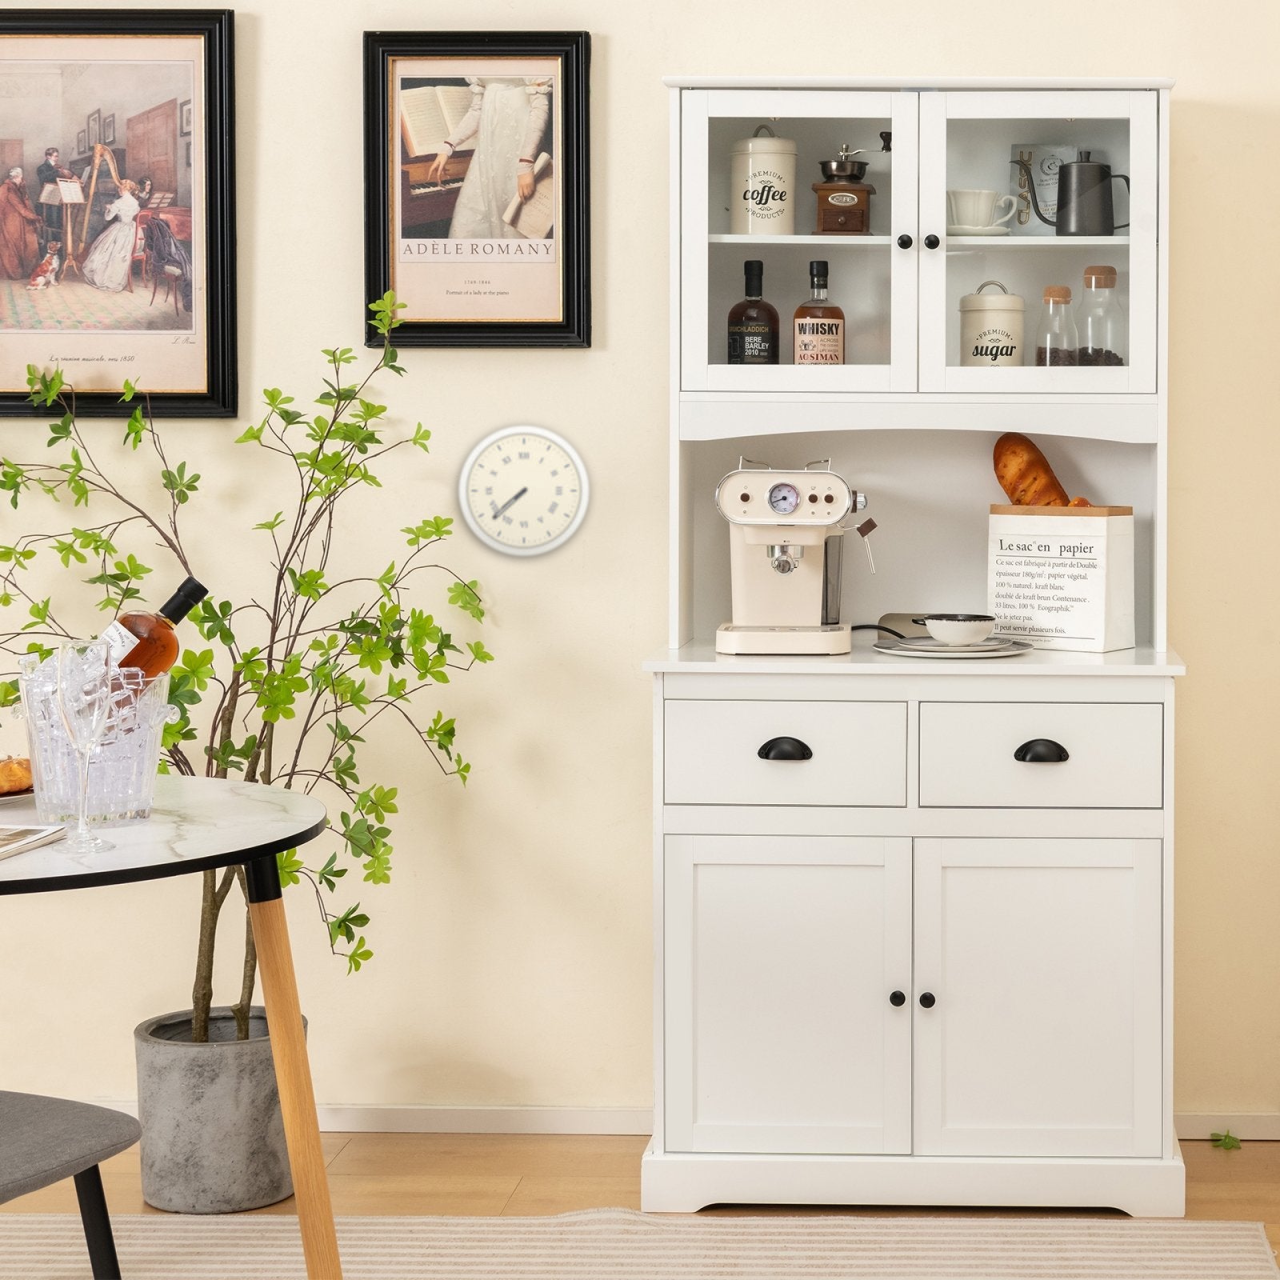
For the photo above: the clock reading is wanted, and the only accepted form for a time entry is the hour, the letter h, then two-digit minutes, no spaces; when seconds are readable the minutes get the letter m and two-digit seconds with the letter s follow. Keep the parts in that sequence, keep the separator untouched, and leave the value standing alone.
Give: 7h38
